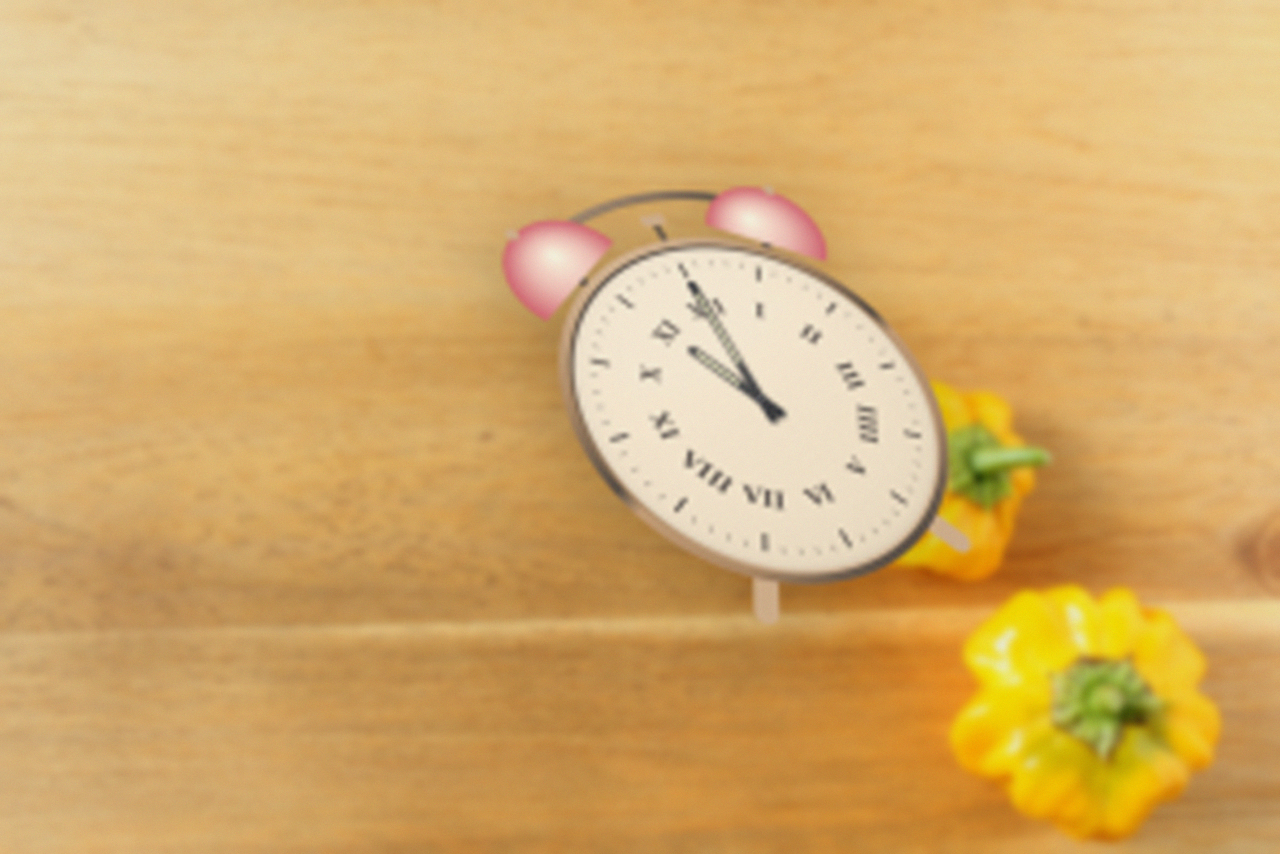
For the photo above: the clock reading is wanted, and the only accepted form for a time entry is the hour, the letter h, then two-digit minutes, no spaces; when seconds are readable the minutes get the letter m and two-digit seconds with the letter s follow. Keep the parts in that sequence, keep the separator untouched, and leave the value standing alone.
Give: 11h00
